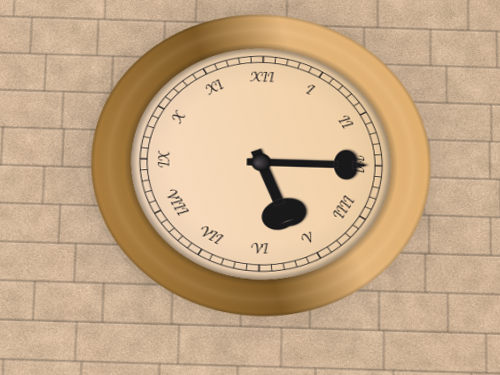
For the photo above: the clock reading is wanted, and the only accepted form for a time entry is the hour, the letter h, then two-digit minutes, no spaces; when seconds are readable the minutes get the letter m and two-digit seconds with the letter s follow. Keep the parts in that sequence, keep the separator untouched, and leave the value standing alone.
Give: 5h15
